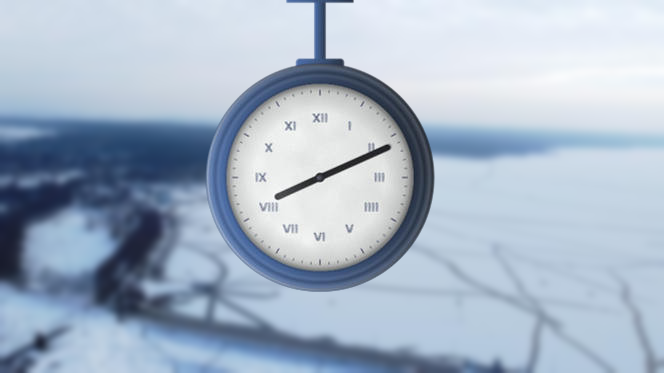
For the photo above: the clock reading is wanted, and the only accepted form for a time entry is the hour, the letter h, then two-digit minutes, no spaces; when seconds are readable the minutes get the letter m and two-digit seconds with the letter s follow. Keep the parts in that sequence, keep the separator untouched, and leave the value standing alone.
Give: 8h11
